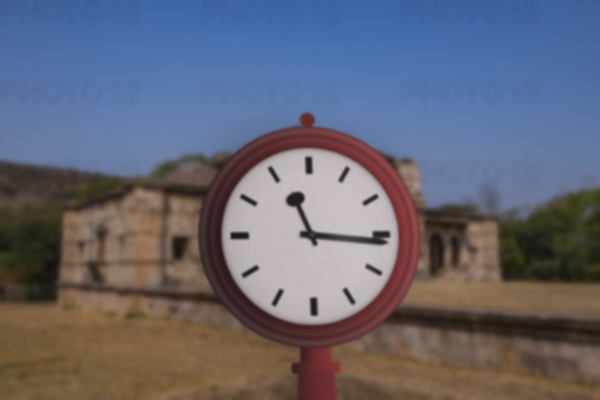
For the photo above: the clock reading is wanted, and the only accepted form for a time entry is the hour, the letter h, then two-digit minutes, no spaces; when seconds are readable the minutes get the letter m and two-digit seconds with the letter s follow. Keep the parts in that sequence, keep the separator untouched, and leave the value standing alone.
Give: 11h16
